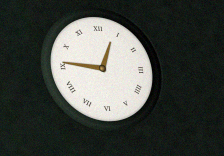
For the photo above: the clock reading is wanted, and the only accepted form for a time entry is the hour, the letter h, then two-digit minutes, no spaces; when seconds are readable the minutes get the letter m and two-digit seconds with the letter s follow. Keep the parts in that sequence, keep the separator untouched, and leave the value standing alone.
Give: 12h46
